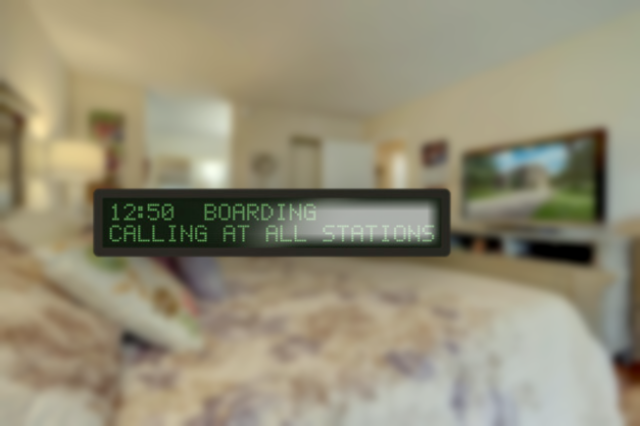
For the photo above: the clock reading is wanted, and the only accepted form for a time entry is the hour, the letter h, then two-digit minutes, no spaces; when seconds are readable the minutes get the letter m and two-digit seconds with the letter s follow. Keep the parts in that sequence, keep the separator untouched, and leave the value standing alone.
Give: 12h50
